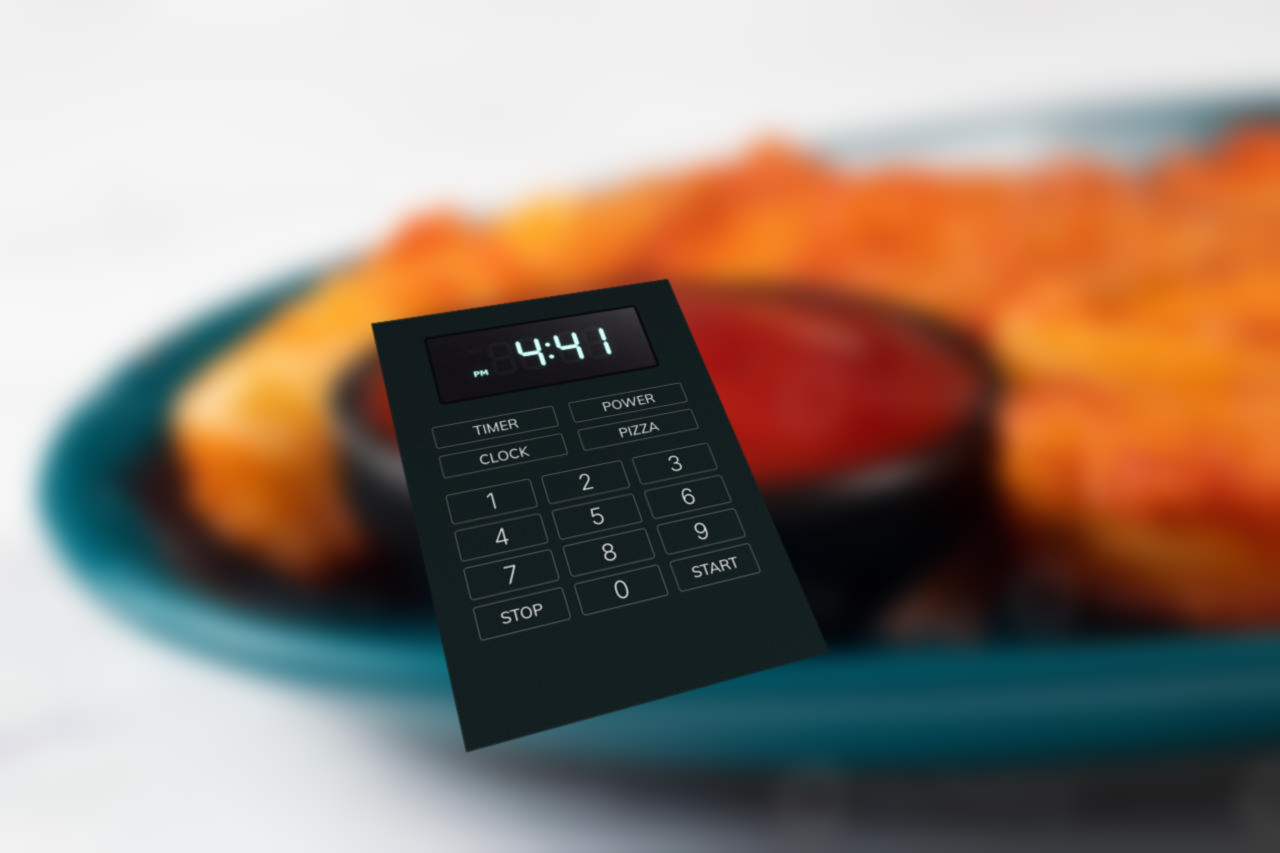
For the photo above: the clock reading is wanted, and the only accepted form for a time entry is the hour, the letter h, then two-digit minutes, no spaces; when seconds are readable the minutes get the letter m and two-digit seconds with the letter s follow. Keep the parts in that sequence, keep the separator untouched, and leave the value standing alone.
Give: 4h41
